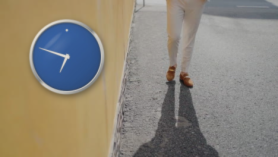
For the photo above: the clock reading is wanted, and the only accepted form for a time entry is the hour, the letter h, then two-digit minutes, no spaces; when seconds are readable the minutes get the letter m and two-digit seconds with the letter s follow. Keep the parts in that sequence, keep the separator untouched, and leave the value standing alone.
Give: 6h48
